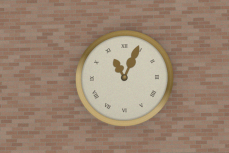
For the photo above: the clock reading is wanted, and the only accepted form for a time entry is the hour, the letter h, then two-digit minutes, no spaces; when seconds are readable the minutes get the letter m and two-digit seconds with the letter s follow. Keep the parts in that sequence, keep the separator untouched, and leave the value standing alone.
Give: 11h04
